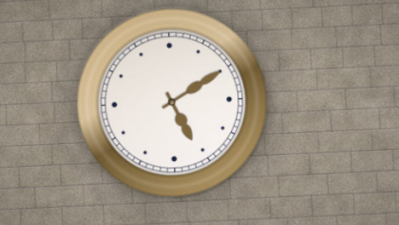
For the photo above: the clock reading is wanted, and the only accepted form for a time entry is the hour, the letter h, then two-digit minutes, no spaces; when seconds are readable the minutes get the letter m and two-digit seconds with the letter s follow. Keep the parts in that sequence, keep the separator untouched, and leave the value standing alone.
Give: 5h10
